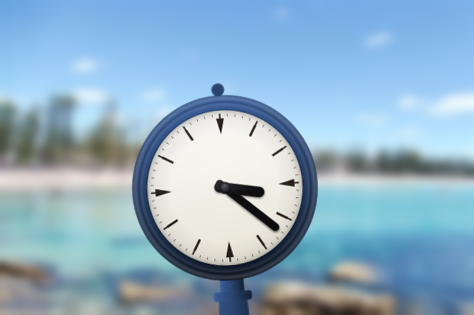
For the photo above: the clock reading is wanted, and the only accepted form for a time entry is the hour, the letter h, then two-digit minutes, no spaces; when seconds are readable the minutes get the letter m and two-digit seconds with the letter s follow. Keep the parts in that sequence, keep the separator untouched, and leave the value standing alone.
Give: 3h22
